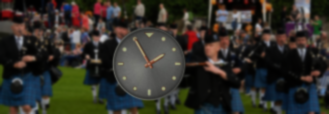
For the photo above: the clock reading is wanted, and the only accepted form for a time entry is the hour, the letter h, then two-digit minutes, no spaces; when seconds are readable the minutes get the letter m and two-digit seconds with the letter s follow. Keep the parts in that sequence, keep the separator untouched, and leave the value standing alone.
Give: 1h55
